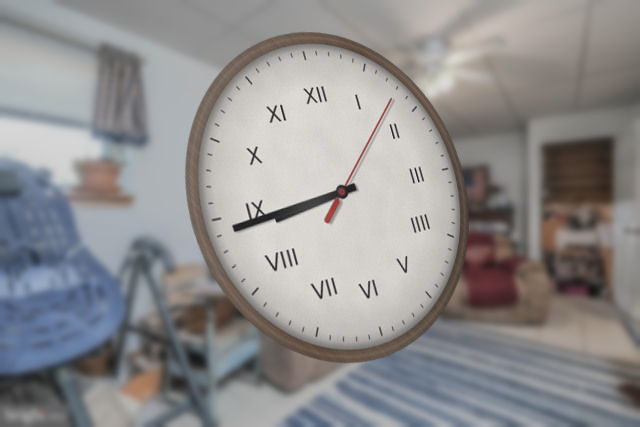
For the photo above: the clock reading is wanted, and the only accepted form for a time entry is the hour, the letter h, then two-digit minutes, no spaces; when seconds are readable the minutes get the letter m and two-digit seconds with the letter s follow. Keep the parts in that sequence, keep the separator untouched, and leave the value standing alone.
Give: 8h44m08s
